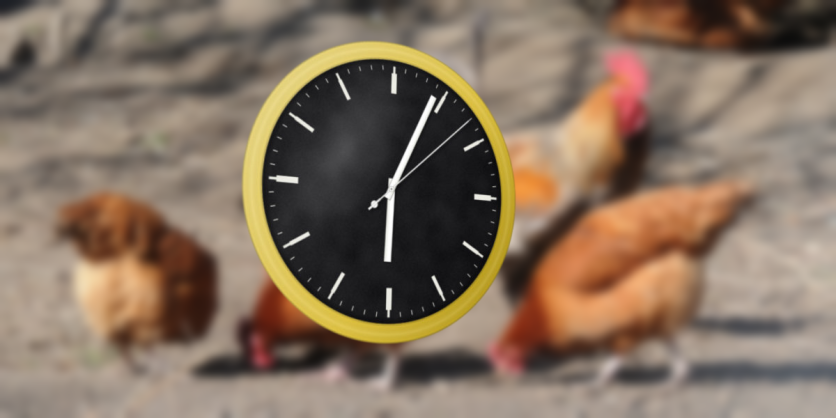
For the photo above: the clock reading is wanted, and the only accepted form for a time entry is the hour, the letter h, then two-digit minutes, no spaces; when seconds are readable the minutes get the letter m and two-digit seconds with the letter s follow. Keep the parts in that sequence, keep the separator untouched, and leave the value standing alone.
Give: 6h04m08s
